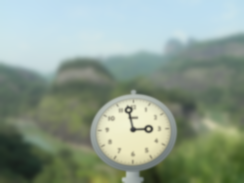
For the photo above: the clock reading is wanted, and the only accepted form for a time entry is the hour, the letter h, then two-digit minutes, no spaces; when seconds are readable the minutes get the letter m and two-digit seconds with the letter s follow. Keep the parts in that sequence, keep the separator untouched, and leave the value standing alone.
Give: 2h58
